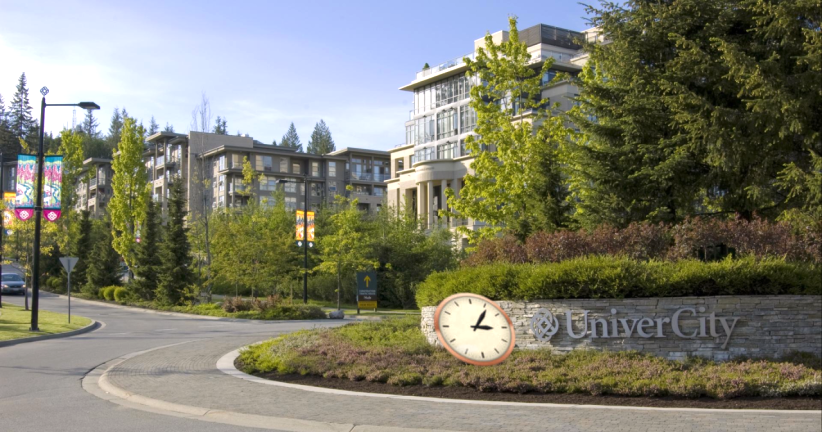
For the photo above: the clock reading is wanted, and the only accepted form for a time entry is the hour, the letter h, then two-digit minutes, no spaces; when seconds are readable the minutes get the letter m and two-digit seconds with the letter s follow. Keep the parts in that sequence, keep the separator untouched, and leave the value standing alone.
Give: 3h06
